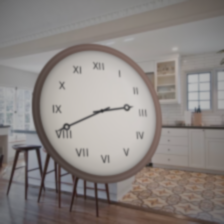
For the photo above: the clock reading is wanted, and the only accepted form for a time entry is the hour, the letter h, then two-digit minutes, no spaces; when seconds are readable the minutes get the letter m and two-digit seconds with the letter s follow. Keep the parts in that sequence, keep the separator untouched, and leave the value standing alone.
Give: 2h41
